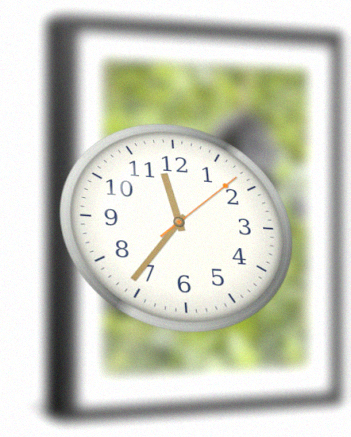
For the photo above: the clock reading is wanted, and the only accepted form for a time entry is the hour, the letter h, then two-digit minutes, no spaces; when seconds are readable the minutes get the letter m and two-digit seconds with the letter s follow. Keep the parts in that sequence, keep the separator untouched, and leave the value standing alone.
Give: 11h36m08s
